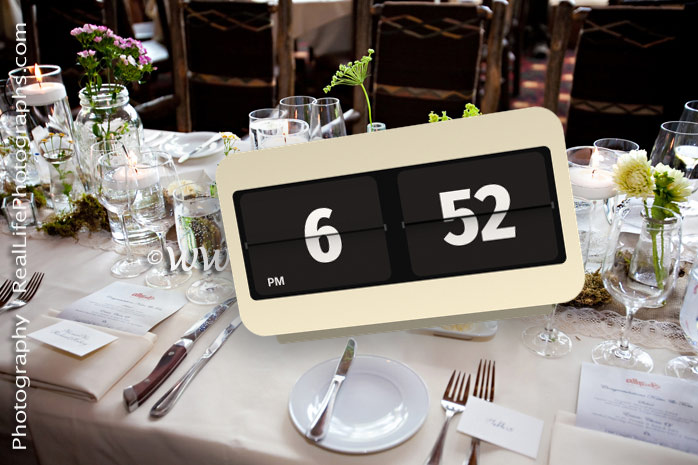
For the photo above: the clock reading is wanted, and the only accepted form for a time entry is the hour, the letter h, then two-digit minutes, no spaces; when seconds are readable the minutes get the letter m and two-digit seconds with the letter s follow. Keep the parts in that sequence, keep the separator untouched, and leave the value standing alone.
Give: 6h52
